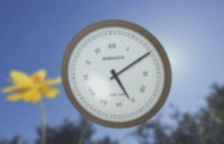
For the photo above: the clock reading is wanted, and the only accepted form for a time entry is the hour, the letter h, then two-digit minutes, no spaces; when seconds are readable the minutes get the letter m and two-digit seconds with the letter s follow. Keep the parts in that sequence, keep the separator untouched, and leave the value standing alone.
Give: 5h10
